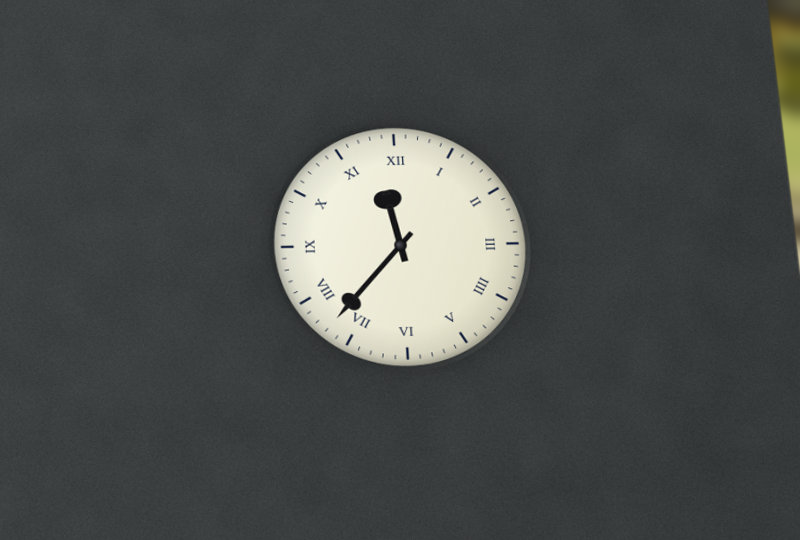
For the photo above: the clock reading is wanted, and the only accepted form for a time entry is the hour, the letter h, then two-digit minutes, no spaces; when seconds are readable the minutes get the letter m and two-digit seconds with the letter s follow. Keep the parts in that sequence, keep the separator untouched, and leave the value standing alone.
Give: 11h37
